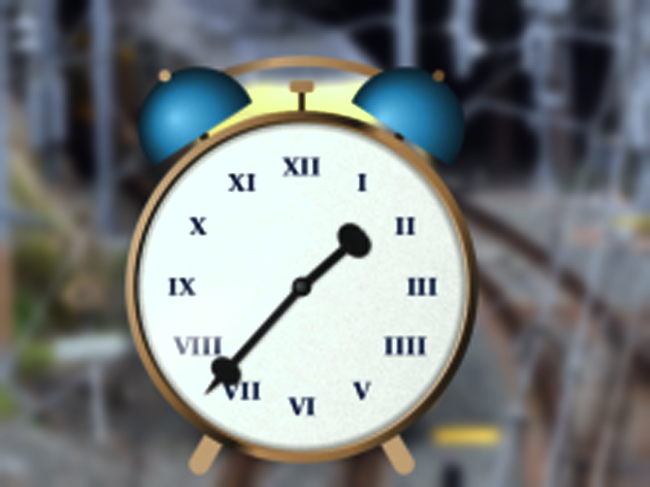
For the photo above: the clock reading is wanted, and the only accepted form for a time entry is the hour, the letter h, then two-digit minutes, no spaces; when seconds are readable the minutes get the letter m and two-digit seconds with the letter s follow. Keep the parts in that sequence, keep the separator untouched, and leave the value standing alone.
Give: 1h37
